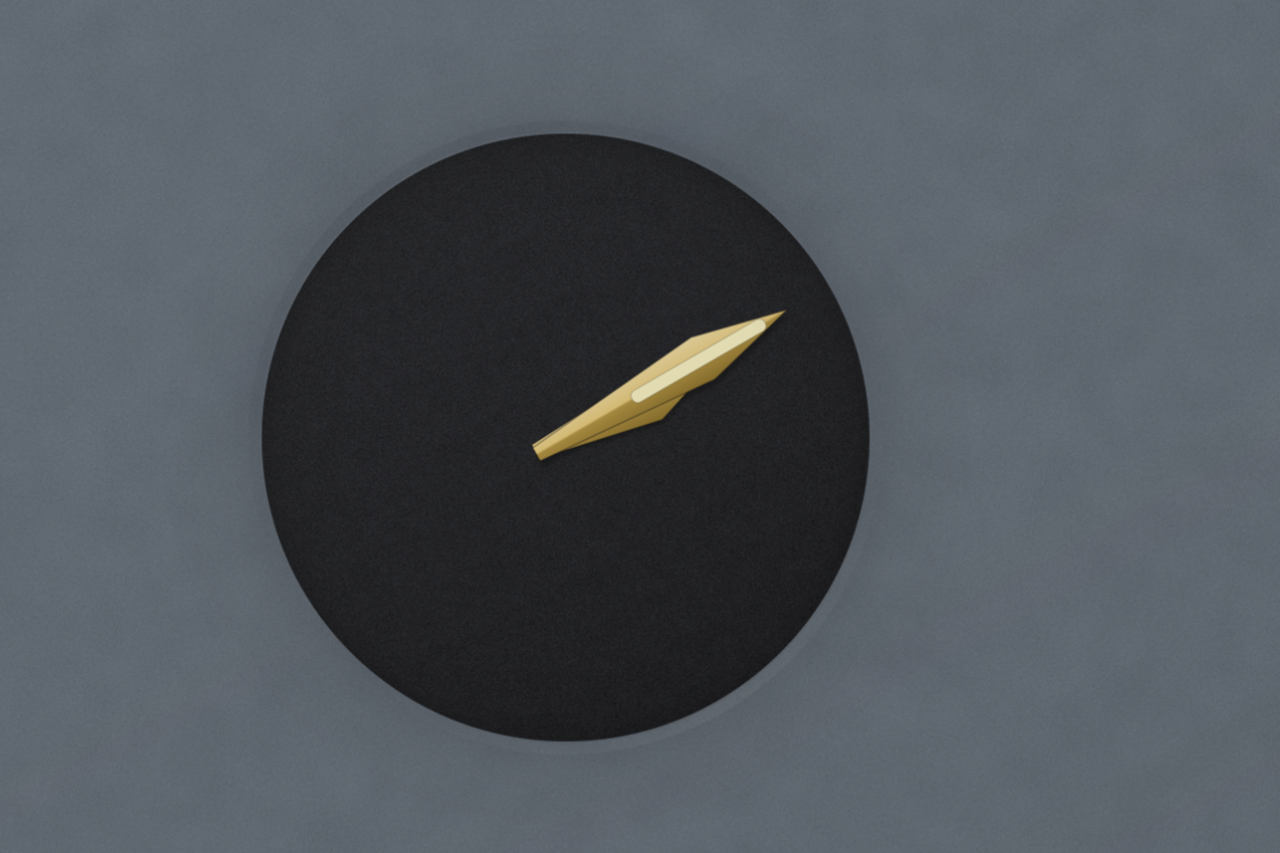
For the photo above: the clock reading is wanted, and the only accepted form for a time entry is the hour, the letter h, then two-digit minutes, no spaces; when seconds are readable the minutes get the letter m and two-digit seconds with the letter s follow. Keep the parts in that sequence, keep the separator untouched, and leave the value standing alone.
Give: 2h10
